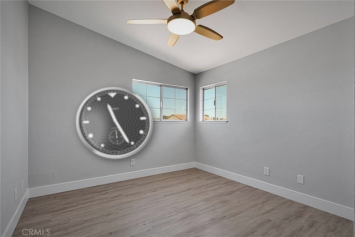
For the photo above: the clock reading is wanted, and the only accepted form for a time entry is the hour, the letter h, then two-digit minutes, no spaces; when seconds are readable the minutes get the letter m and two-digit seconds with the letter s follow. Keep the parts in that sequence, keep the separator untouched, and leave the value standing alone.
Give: 11h26
